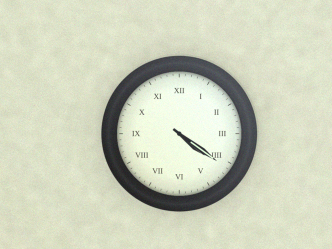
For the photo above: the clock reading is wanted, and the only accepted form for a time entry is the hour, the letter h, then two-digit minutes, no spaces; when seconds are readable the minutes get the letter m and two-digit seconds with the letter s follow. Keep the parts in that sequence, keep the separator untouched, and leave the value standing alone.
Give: 4h21
